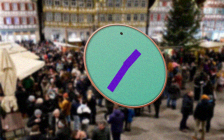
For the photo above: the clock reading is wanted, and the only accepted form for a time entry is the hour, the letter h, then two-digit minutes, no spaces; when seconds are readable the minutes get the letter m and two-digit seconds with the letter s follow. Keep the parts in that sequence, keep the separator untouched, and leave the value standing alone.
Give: 1h37
